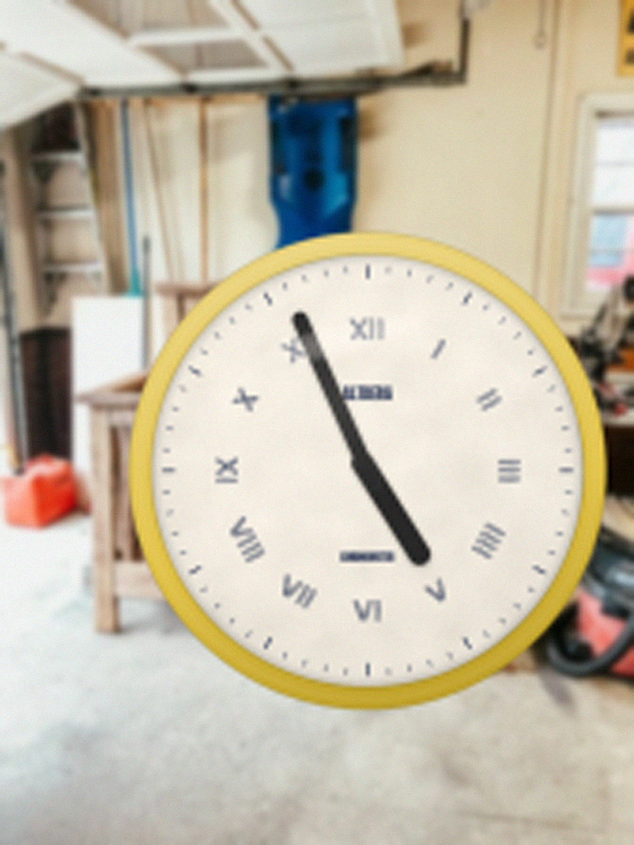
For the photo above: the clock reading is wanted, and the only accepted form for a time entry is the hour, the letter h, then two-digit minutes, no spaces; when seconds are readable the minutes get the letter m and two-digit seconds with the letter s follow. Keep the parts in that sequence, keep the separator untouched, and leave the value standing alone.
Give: 4h56
